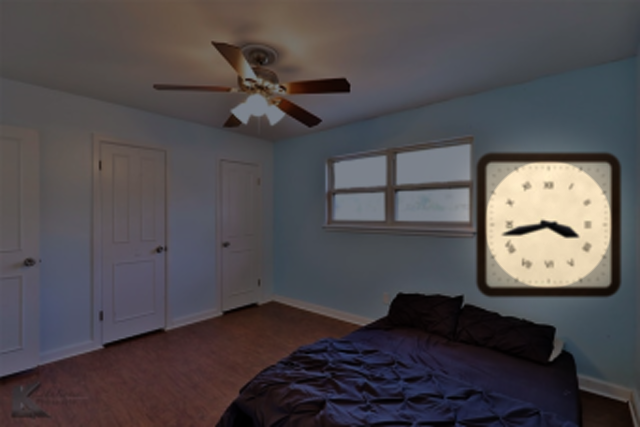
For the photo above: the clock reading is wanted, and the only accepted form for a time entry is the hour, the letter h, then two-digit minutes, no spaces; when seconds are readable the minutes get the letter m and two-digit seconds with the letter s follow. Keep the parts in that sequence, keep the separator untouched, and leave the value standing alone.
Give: 3h43
